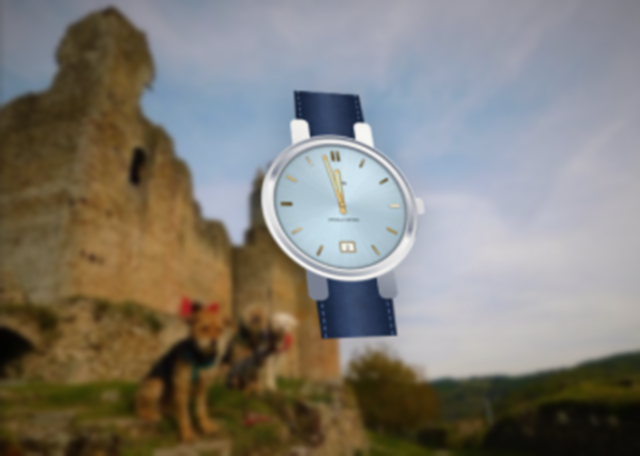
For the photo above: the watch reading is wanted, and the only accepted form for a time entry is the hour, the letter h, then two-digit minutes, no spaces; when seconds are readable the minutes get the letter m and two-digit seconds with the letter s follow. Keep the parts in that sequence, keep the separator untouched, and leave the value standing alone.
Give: 11h58
